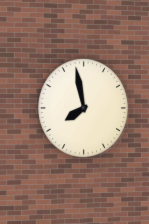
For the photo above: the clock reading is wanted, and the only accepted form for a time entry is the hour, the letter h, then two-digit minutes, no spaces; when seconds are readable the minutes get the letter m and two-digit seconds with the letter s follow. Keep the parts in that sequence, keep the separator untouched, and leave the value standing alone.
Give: 7h58
